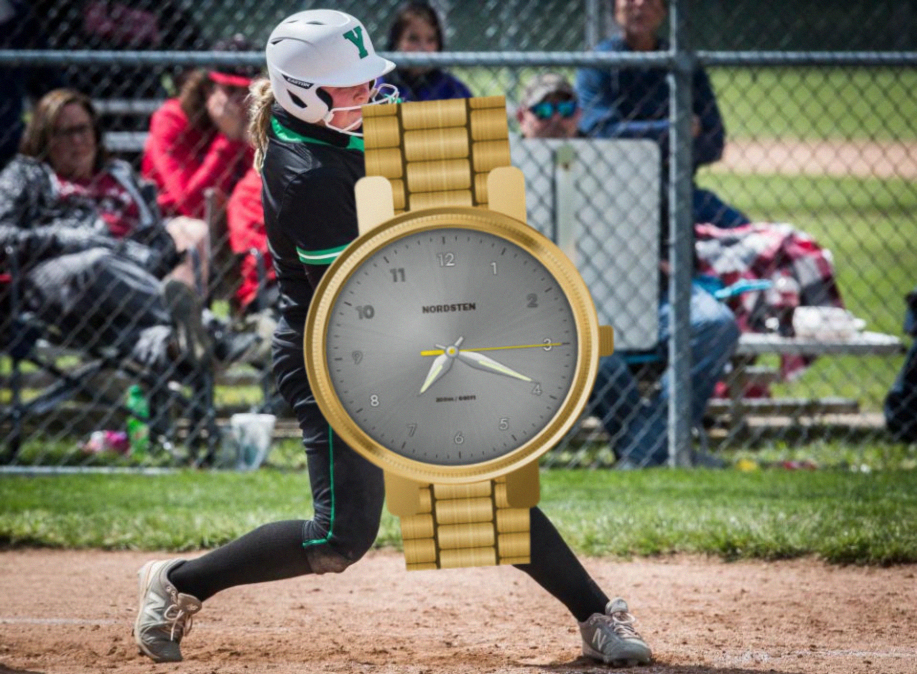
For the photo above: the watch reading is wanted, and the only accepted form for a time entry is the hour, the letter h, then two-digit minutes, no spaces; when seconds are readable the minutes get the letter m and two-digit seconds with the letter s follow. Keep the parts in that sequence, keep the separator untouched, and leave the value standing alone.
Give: 7h19m15s
